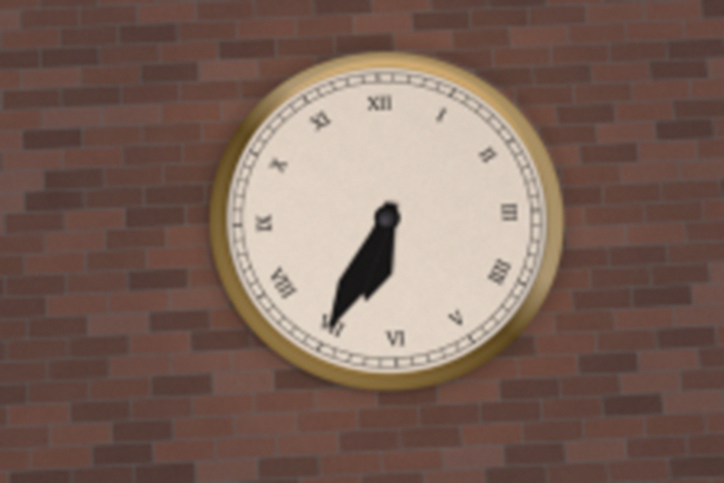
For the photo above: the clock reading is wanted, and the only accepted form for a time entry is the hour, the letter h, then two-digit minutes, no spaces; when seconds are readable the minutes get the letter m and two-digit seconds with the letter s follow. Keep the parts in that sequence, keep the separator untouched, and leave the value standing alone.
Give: 6h35
